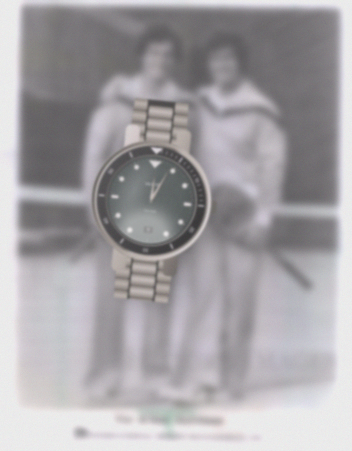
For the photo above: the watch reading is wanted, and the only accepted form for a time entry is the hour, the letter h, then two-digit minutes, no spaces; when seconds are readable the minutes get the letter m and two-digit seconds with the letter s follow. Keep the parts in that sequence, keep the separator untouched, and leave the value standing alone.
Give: 12h04
